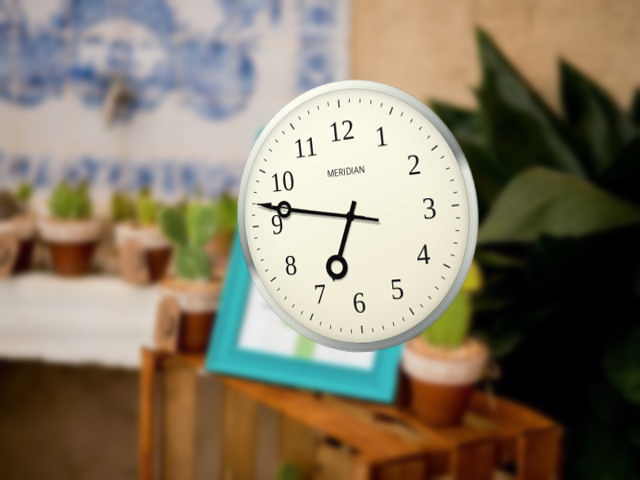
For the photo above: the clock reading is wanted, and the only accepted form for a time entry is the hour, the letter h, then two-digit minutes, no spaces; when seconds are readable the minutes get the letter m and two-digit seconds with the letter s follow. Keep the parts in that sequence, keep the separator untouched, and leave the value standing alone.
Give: 6h46m47s
